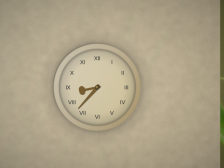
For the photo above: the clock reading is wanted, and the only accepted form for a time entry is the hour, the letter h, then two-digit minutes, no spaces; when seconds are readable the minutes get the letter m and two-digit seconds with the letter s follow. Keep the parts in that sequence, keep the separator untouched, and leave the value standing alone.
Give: 8h37
